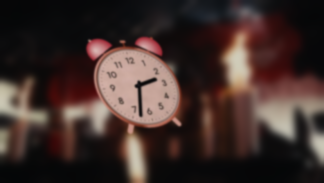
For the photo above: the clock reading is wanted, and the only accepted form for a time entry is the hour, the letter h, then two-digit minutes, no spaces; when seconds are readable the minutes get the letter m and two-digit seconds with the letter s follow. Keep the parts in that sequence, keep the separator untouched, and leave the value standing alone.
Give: 2h33
